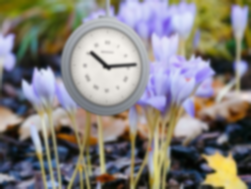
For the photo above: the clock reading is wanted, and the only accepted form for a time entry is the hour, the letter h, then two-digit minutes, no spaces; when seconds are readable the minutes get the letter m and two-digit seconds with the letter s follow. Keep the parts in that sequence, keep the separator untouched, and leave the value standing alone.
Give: 10h14
